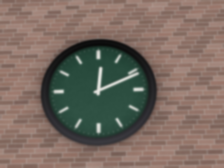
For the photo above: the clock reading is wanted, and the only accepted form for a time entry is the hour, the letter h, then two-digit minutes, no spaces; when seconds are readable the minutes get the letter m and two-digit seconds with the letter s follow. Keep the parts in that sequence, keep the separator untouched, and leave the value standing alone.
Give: 12h11
